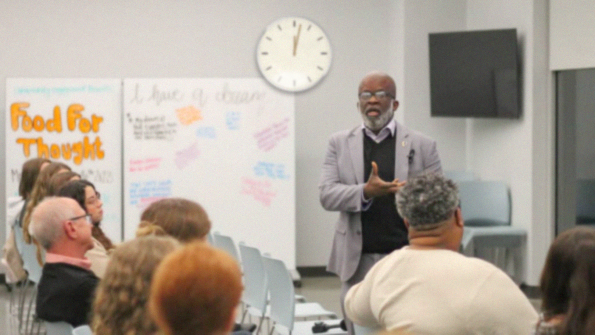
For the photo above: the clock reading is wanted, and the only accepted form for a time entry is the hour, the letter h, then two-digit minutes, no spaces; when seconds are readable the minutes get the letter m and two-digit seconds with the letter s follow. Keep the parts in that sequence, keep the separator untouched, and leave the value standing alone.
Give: 12h02
